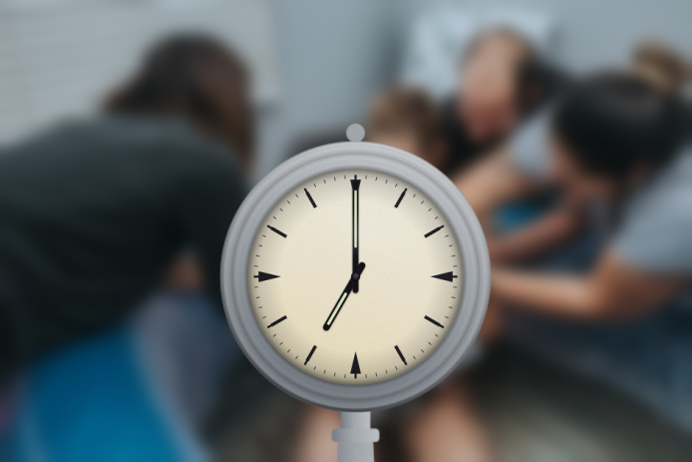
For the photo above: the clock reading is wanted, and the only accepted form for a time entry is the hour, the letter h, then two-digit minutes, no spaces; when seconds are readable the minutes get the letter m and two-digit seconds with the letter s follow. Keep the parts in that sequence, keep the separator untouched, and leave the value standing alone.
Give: 7h00
